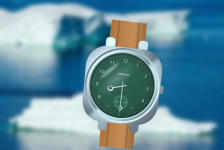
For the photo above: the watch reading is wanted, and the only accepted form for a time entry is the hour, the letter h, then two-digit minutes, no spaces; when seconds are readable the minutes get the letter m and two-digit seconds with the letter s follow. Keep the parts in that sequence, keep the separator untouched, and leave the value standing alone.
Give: 8h30
